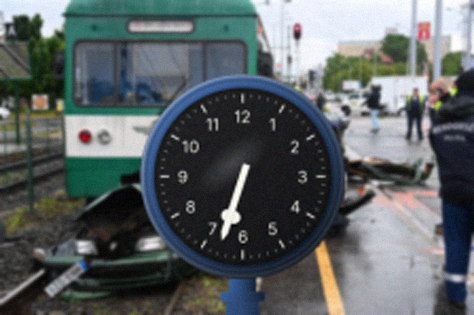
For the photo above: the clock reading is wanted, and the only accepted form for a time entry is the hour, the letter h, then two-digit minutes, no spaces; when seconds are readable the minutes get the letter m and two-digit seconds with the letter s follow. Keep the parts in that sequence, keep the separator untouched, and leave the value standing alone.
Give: 6h33
